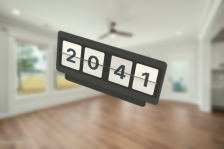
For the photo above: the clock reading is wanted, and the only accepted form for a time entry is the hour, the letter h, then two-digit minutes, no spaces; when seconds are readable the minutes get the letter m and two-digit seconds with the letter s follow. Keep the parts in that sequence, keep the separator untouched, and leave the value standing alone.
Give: 20h41
